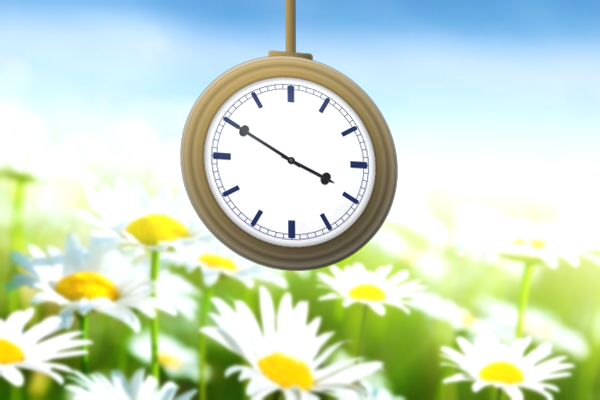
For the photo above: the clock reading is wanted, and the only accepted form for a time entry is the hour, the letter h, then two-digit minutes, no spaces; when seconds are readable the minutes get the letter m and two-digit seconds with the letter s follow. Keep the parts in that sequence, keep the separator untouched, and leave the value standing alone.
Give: 3h50
